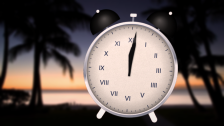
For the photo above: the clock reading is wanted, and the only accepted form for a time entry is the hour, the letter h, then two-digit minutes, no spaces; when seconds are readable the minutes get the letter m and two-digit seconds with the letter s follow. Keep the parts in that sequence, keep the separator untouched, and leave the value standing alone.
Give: 12h01
